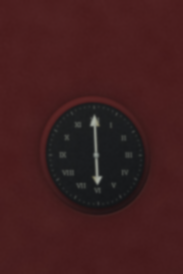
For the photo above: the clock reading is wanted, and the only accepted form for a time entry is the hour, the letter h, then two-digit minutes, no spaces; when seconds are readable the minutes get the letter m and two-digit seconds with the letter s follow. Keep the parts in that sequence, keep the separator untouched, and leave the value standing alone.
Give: 6h00
